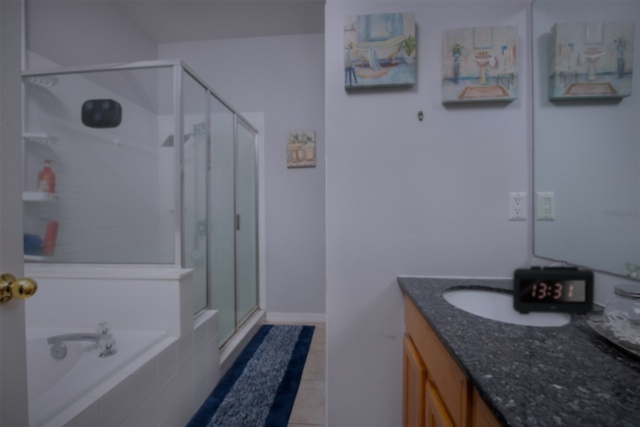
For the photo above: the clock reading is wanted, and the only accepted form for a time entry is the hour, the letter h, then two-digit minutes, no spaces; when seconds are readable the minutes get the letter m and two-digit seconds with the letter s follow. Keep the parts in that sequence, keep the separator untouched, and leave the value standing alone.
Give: 13h31
